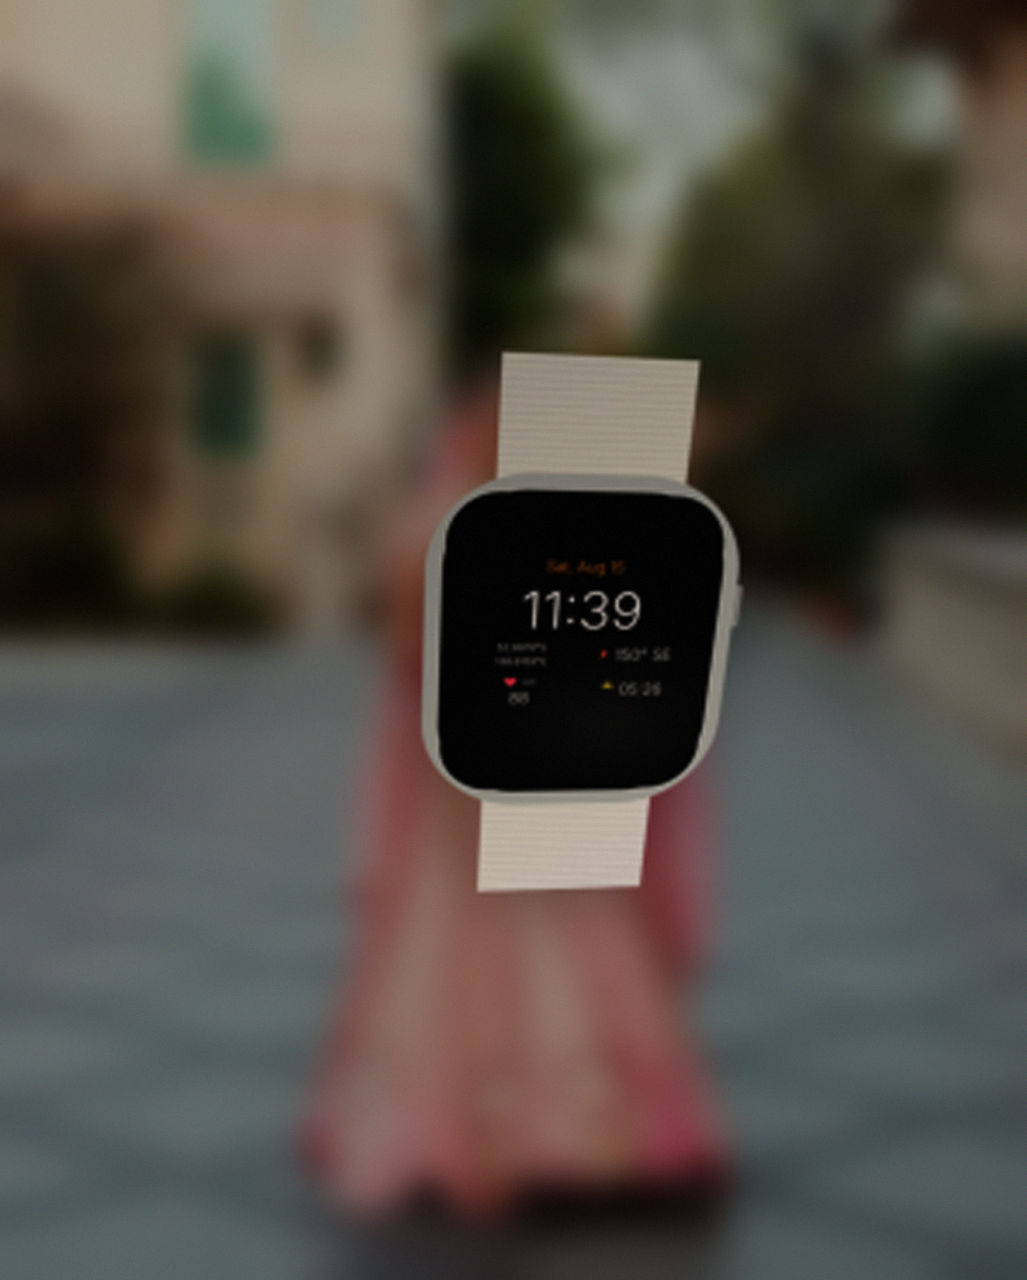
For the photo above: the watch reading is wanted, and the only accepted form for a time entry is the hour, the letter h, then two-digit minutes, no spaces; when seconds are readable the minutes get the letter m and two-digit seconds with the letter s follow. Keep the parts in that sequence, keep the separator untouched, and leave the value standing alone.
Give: 11h39
